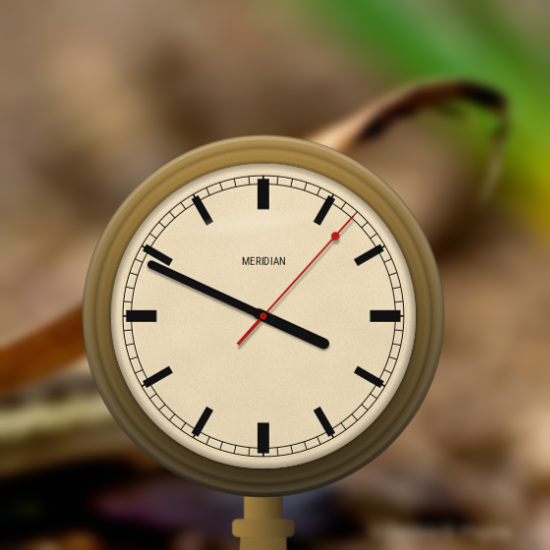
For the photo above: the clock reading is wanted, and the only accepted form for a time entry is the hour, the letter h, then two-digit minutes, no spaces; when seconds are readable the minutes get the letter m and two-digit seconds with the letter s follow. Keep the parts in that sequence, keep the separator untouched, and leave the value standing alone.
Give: 3h49m07s
